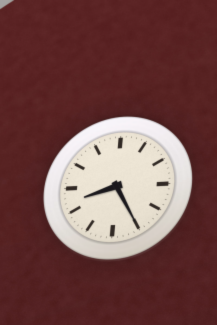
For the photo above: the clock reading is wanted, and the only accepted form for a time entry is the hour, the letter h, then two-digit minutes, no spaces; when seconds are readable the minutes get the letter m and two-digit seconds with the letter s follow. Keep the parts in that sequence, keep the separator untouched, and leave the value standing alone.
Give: 8h25
